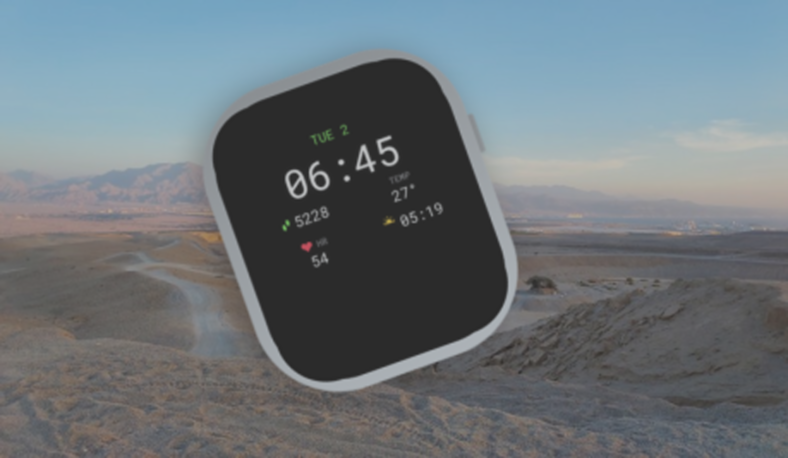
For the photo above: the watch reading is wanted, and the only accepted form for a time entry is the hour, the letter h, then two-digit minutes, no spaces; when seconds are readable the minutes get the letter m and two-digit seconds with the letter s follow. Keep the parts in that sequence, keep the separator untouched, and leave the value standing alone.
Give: 6h45
